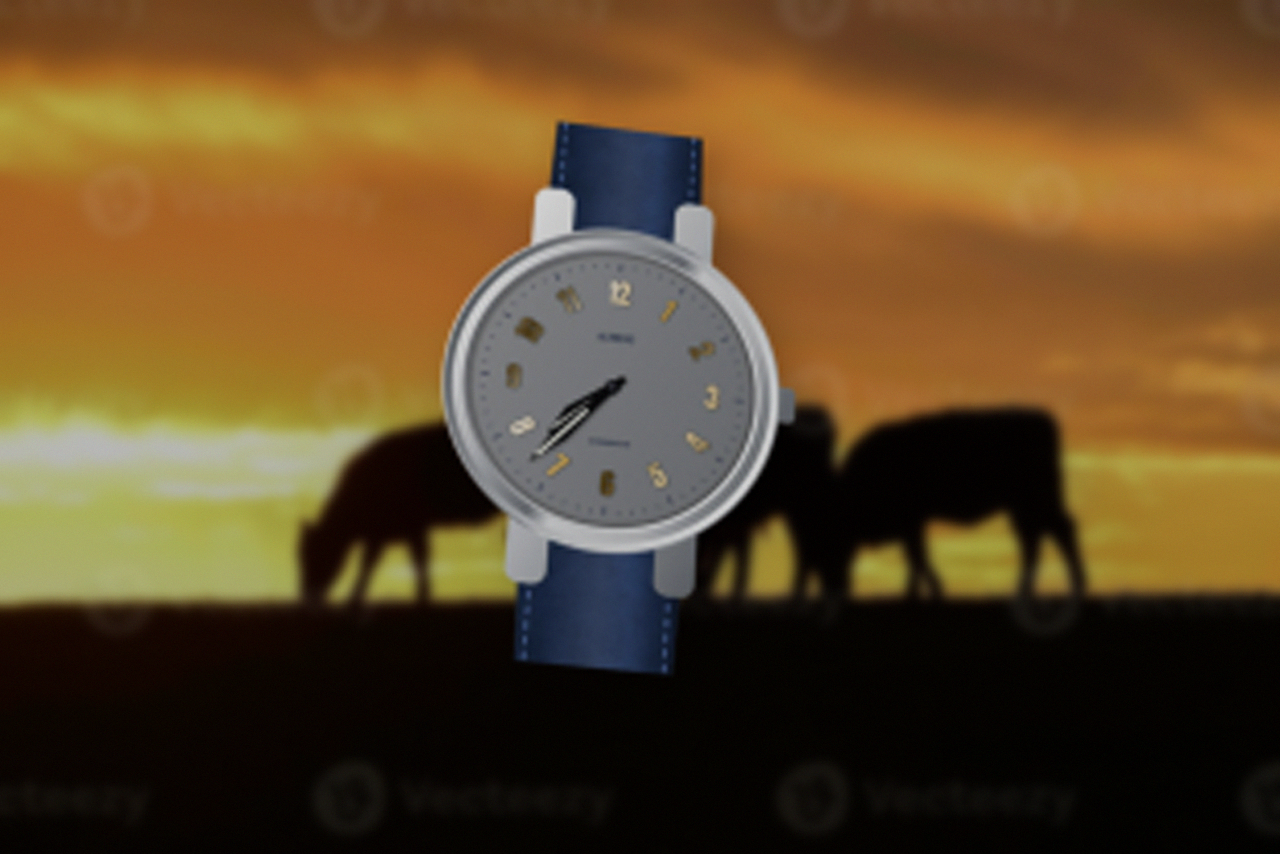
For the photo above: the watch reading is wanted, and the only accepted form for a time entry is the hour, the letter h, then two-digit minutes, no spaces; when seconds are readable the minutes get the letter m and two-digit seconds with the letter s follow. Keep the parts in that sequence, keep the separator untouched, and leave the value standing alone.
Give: 7h37
